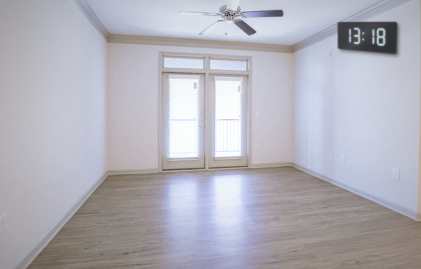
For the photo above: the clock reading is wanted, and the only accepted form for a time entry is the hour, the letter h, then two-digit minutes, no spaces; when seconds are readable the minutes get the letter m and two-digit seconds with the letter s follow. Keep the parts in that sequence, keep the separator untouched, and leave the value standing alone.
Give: 13h18
